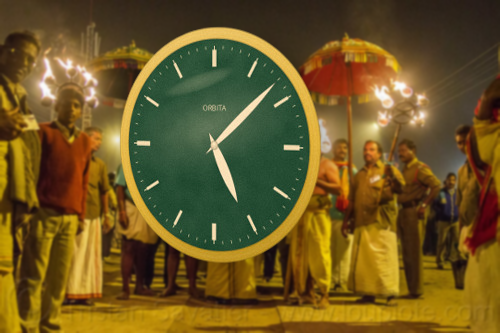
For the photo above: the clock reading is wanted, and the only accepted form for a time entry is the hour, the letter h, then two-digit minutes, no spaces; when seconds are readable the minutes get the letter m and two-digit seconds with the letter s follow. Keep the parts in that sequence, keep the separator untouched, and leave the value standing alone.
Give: 5h08
